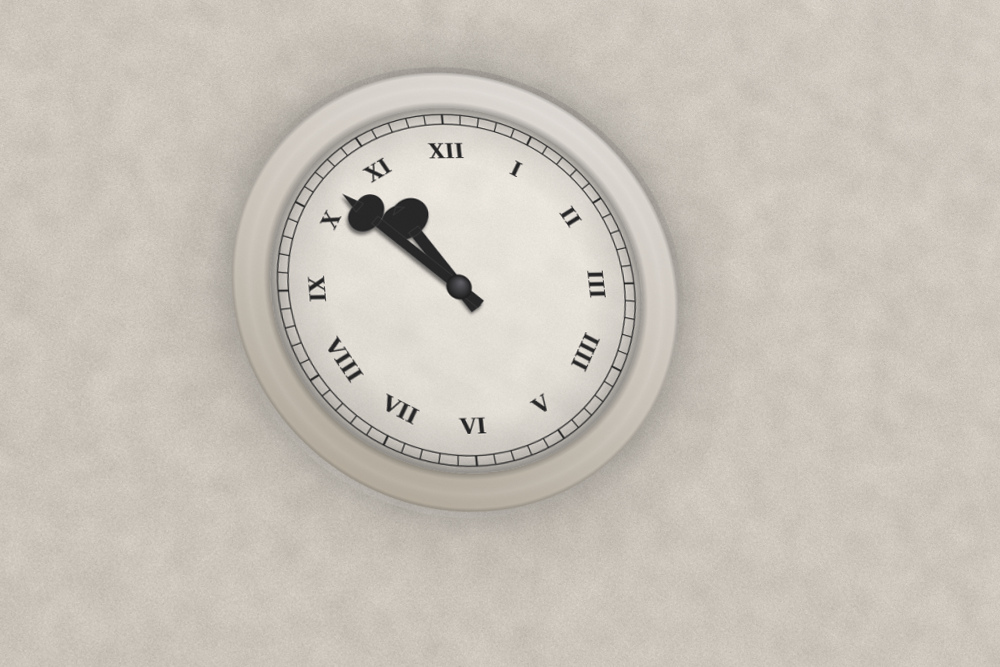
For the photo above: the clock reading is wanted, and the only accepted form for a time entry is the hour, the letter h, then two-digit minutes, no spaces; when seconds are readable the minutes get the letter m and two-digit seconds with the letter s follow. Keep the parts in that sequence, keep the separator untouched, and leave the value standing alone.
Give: 10h52
